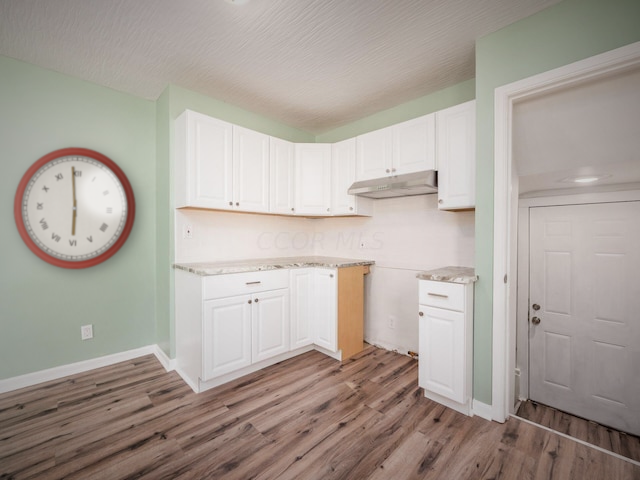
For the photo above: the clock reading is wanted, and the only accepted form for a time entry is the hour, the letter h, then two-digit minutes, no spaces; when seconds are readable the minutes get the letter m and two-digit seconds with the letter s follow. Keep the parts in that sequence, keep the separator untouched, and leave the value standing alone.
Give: 5h59
